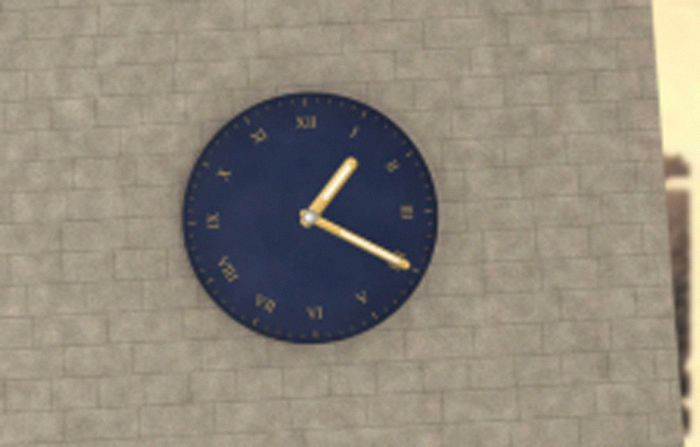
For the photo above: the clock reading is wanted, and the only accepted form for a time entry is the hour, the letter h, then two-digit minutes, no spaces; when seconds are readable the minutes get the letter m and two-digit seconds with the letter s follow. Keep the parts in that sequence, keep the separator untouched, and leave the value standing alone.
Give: 1h20
